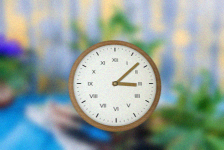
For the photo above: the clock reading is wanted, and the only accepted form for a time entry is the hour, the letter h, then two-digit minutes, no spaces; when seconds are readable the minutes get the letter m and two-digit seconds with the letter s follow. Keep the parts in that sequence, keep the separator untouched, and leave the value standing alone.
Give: 3h08
